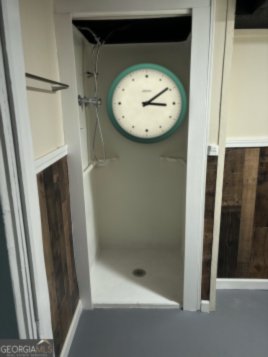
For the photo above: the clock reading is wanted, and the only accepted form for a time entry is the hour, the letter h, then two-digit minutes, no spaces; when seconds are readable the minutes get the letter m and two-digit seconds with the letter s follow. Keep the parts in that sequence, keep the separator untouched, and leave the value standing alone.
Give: 3h09
